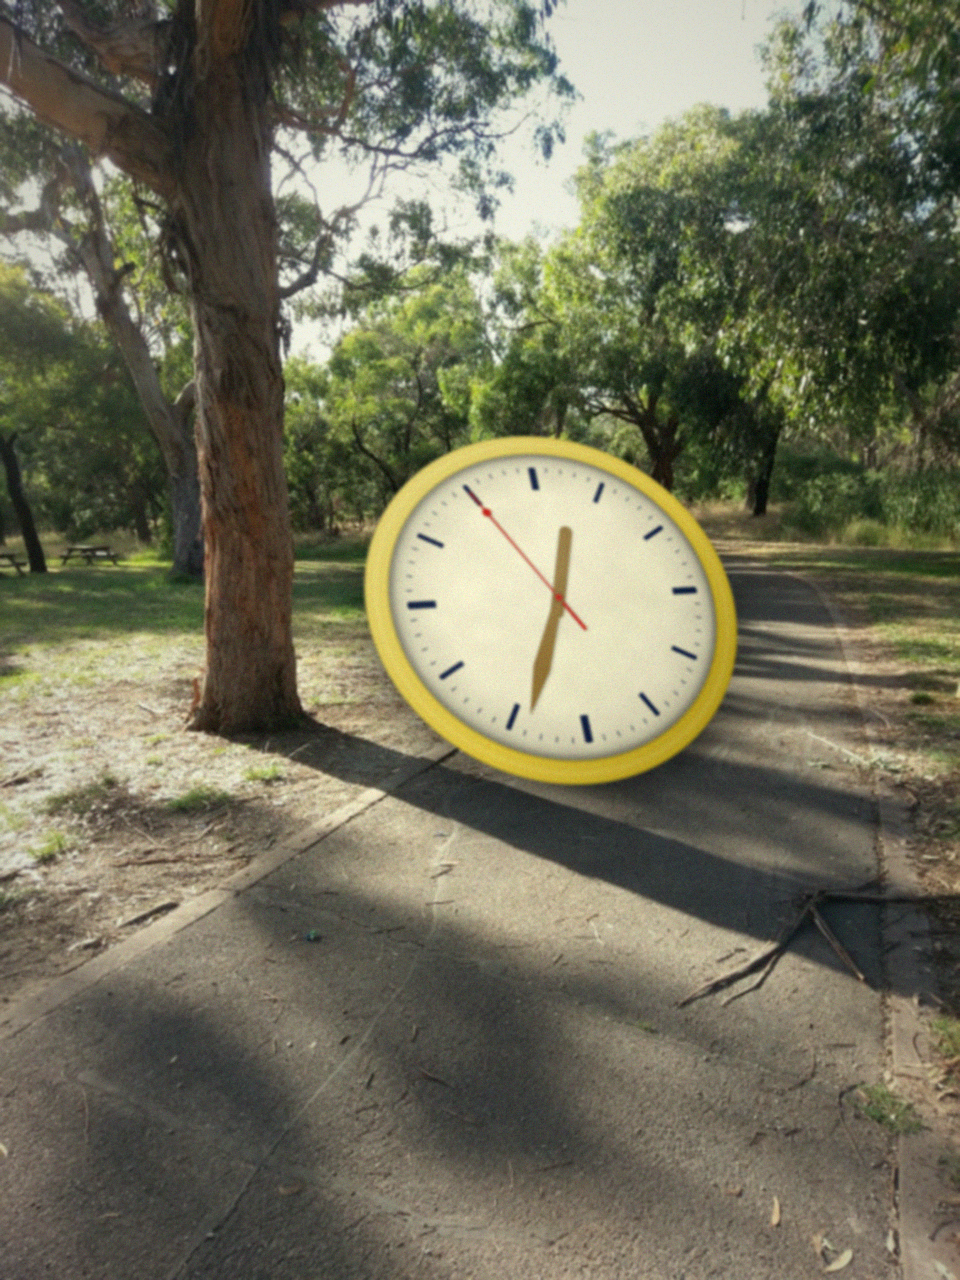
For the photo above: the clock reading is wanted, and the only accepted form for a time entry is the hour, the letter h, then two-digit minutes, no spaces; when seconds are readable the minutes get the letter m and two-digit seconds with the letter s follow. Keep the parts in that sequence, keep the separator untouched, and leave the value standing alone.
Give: 12h33m55s
